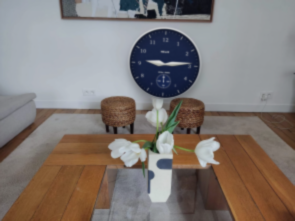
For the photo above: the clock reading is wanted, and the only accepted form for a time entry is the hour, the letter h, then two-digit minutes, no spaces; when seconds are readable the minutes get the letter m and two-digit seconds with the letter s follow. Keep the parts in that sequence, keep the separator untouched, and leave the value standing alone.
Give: 9h14
